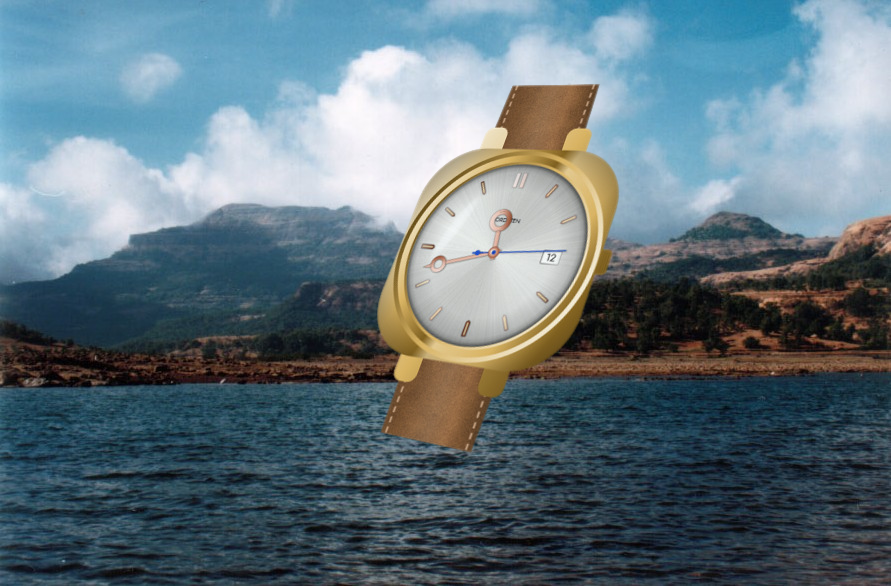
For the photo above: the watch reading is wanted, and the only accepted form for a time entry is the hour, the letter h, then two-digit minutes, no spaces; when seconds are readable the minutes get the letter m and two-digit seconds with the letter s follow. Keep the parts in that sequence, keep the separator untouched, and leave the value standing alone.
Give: 11h42m14s
